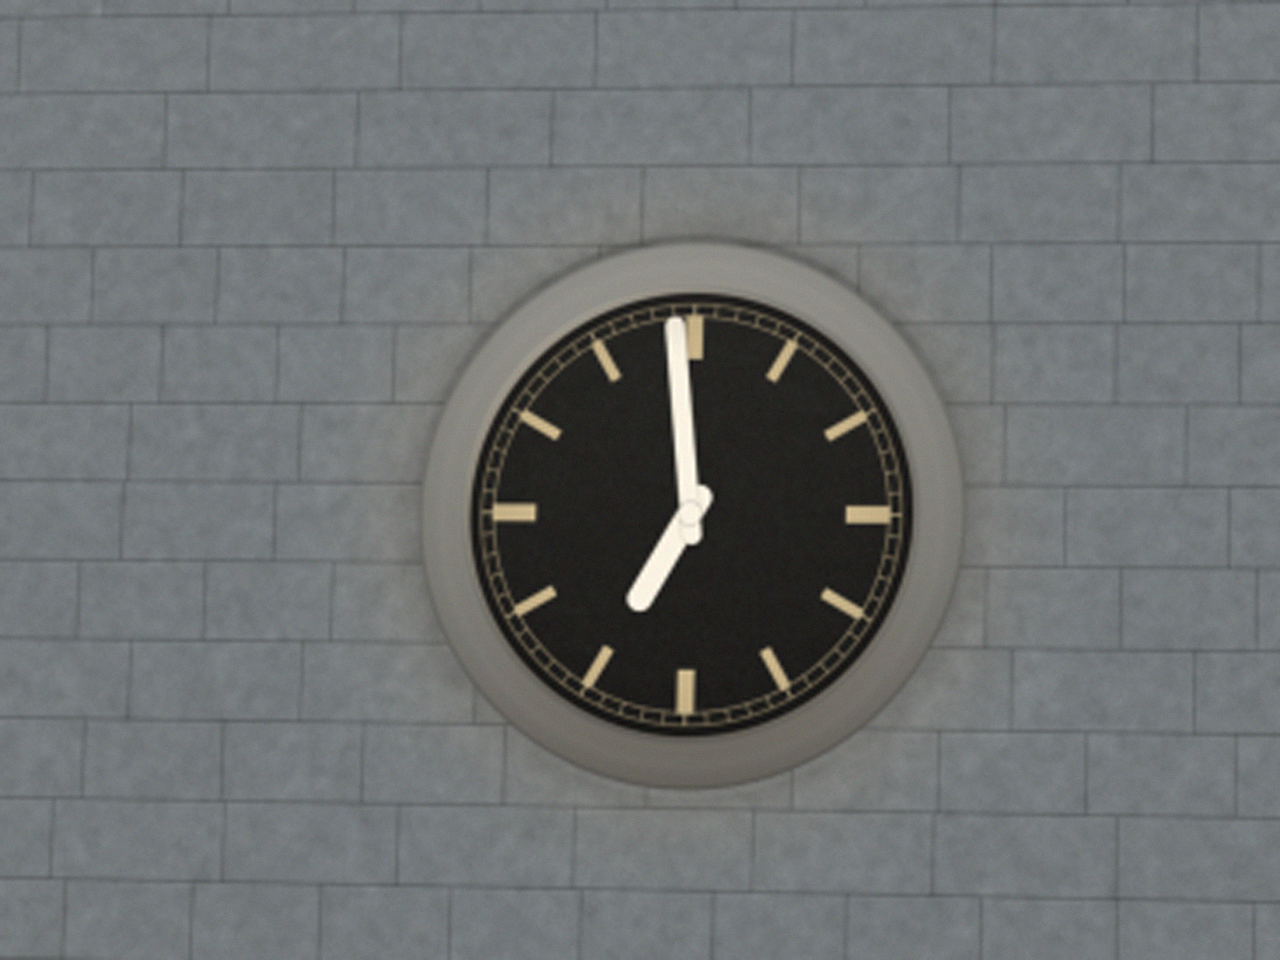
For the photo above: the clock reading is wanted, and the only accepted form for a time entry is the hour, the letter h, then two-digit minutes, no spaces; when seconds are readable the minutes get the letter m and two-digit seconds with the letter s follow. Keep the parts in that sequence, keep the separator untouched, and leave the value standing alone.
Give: 6h59
